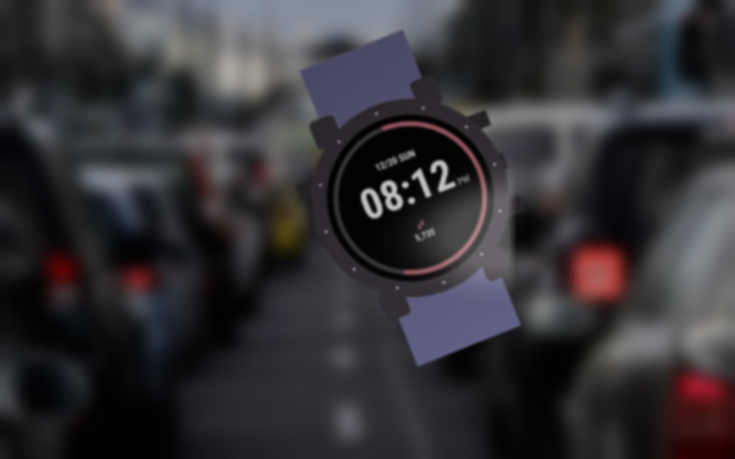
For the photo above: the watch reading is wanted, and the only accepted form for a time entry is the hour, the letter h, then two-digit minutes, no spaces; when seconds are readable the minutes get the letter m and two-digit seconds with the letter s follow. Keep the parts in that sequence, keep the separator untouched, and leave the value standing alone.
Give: 8h12
